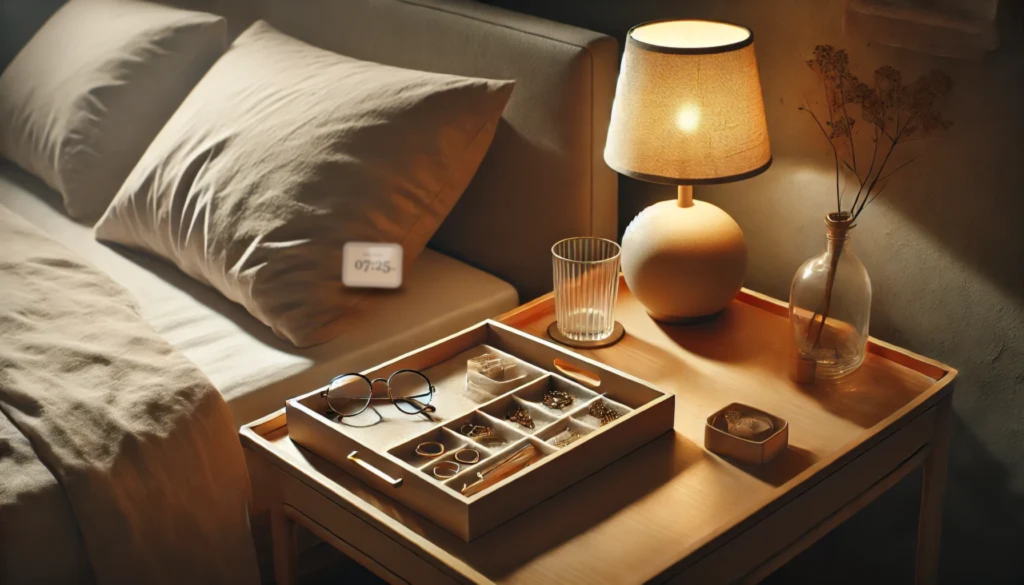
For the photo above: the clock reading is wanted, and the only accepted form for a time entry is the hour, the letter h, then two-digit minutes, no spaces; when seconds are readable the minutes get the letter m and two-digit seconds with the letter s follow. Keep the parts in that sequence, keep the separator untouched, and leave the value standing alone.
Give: 7h25
